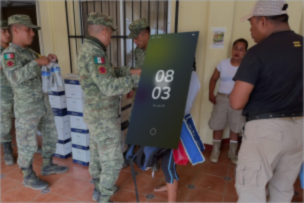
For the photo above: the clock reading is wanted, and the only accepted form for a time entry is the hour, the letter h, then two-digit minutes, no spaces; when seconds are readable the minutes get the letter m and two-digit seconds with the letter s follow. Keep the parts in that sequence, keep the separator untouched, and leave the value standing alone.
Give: 8h03
